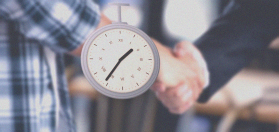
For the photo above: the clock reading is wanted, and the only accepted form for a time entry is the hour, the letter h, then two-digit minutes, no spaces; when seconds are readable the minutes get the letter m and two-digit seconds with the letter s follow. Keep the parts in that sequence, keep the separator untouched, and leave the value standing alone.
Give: 1h36
